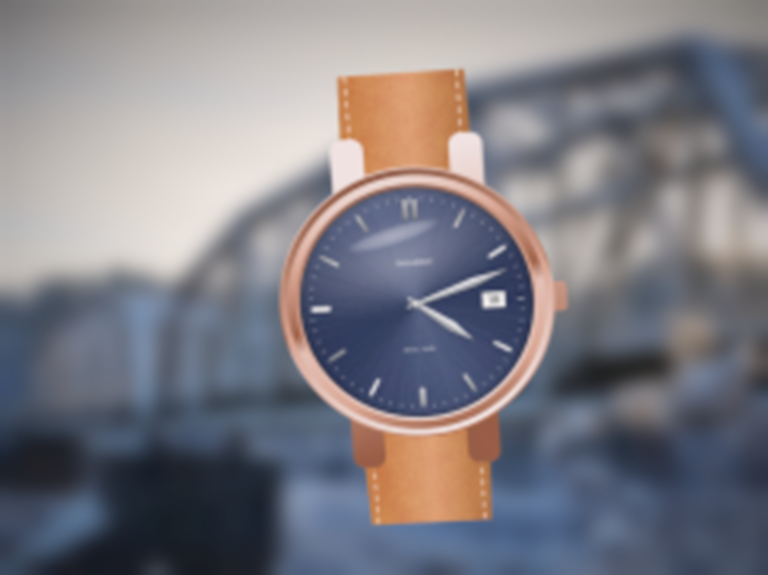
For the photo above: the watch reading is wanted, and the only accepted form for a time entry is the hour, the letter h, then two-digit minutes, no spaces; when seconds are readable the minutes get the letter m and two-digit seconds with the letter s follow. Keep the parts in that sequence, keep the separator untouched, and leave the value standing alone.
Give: 4h12
